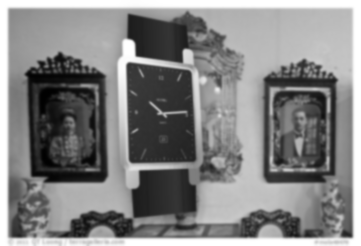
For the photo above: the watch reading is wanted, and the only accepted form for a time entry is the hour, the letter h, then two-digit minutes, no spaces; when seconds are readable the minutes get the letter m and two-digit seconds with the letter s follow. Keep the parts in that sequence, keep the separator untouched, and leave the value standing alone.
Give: 10h14
